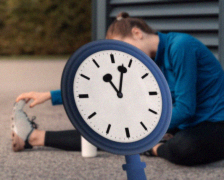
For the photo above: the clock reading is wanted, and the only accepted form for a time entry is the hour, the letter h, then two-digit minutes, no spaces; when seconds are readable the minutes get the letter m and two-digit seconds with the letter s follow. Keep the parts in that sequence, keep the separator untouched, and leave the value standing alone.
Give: 11h03
